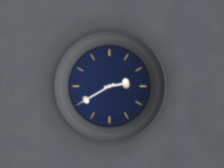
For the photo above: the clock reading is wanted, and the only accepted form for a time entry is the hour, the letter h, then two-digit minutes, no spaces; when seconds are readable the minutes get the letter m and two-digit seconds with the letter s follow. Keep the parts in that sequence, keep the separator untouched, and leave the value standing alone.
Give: 2h40
